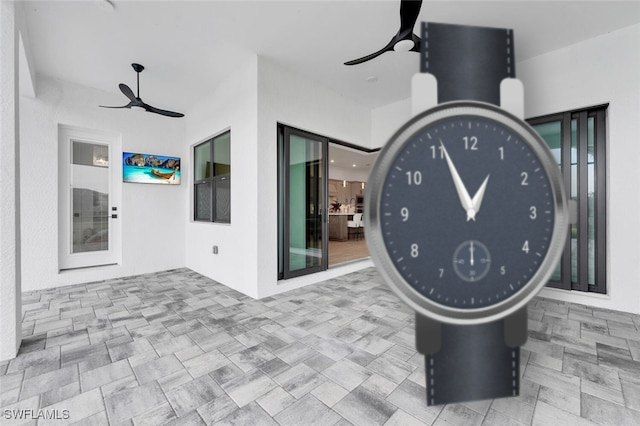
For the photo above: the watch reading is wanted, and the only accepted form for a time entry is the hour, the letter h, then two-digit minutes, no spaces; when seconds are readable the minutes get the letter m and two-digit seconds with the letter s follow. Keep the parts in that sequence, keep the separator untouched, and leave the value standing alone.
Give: 12h56
